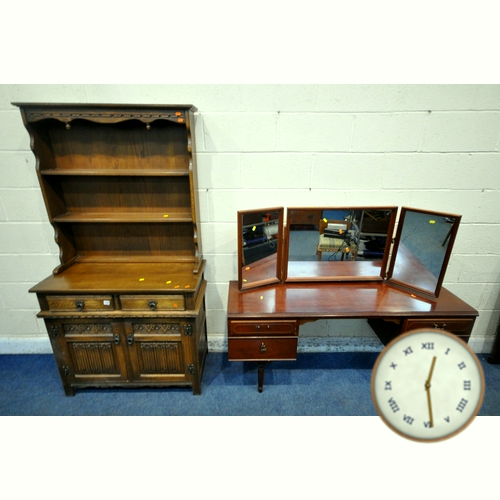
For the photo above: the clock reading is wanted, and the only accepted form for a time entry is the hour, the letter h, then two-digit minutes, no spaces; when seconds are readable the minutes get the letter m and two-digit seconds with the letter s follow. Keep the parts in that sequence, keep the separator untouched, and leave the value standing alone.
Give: 12h29
